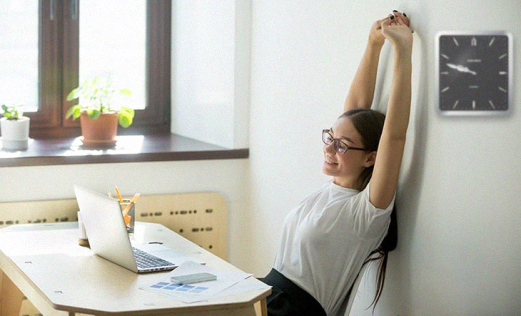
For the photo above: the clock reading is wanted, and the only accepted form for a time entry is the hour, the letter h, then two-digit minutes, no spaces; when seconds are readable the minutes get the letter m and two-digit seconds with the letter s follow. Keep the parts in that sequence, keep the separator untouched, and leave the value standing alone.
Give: 9h48
